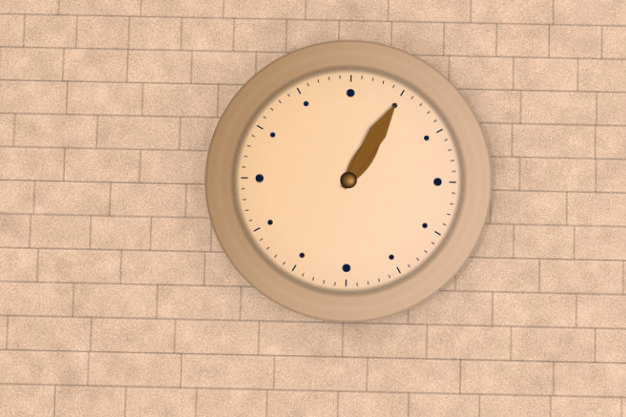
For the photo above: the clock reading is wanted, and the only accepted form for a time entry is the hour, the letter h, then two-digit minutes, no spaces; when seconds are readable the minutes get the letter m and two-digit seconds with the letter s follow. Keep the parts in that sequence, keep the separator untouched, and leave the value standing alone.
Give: 1h05
